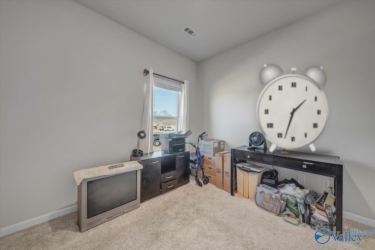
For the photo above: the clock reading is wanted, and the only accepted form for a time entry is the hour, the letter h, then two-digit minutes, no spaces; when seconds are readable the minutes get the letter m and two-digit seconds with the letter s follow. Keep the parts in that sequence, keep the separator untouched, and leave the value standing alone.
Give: 1h33
